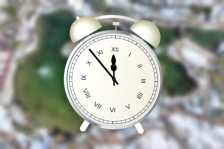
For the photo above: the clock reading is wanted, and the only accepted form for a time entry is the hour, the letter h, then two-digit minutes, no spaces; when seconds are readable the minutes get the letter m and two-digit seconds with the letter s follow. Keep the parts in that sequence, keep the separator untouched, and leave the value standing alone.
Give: 11h53
